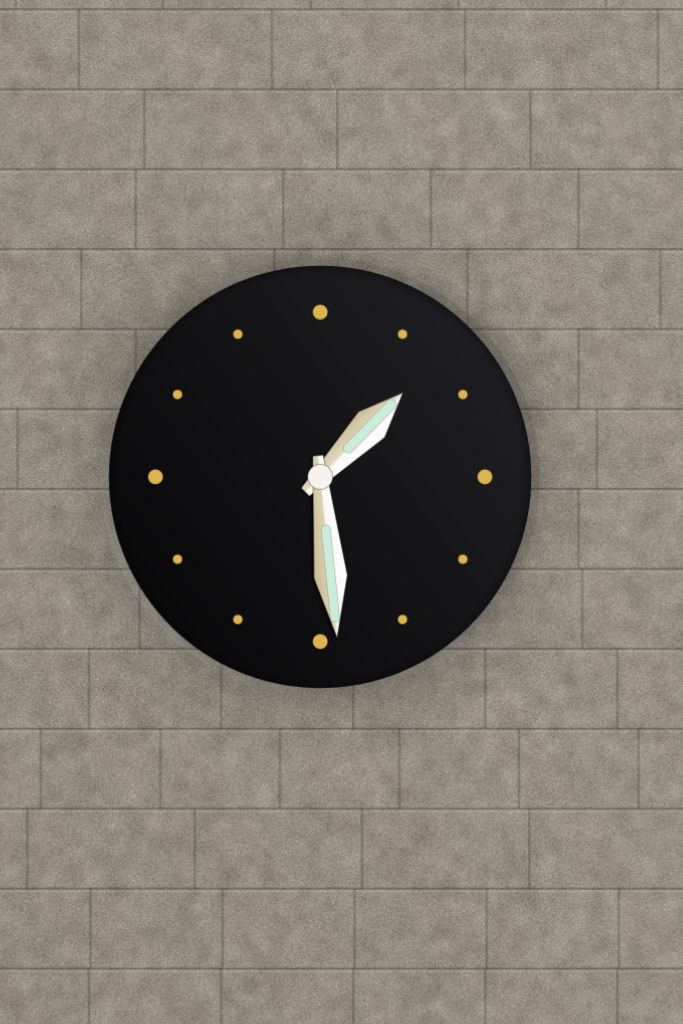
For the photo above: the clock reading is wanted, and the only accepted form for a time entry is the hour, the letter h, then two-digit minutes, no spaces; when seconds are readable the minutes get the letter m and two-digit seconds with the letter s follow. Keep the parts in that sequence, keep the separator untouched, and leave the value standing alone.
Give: 1h29
